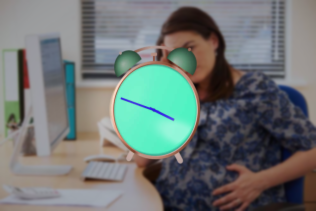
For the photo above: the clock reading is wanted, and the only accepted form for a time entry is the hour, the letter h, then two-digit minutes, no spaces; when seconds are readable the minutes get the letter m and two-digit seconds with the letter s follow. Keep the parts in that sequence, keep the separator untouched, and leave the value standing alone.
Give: 3h48
